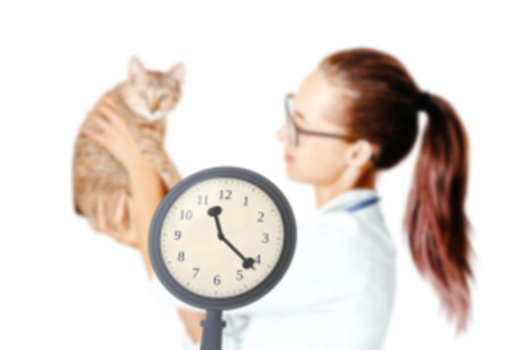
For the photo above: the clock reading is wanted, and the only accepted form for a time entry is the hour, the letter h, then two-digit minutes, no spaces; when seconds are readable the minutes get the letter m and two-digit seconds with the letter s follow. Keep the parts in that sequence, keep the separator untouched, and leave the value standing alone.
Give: 11h22
